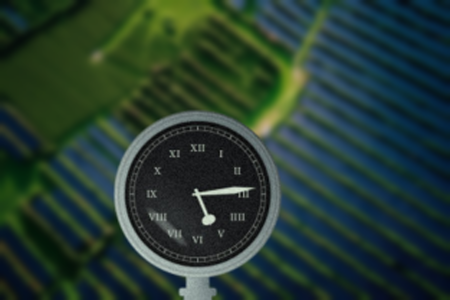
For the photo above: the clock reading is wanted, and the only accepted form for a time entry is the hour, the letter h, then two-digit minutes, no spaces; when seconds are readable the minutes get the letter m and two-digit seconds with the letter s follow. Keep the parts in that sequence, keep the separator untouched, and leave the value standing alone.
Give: 5h14
